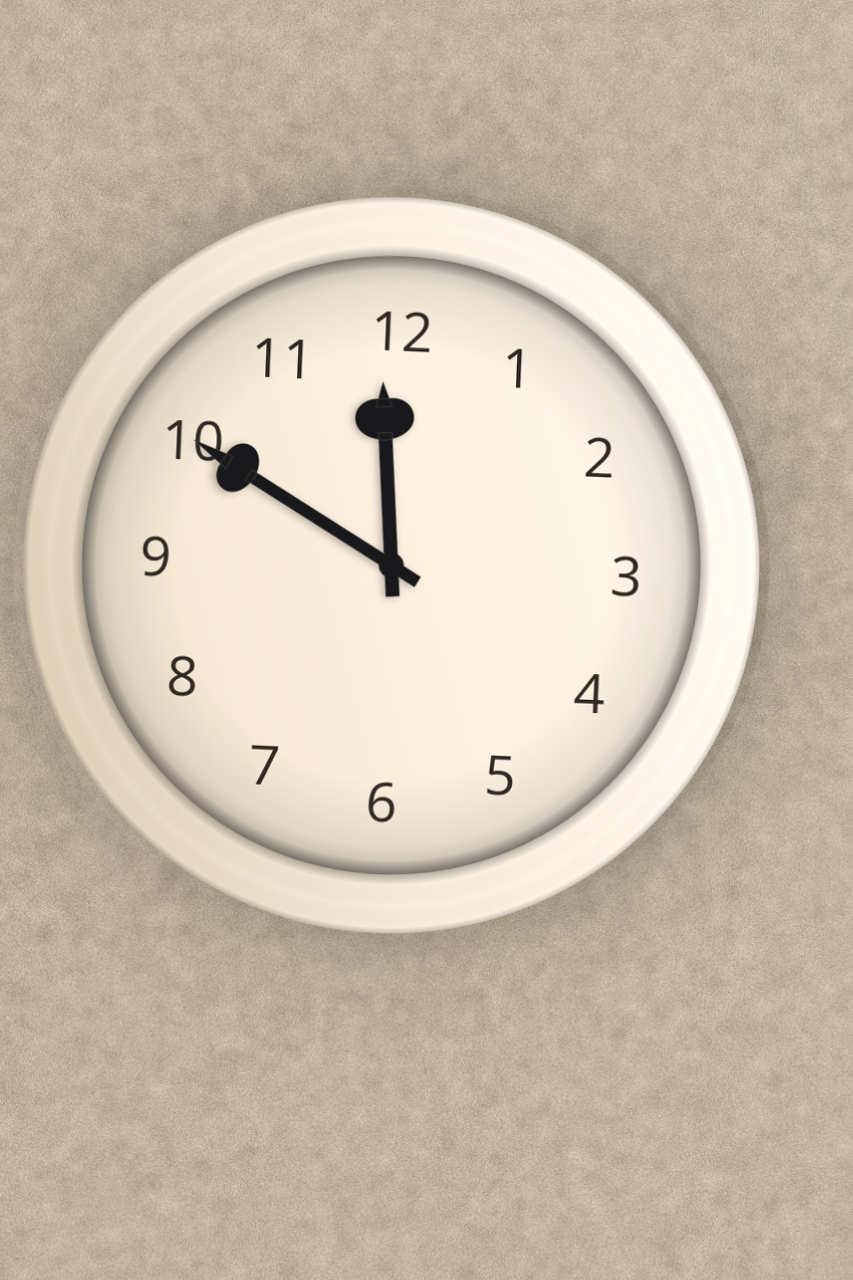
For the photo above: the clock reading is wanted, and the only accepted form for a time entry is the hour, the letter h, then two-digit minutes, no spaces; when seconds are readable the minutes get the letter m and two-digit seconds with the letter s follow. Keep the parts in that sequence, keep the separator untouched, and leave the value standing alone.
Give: 11h50
